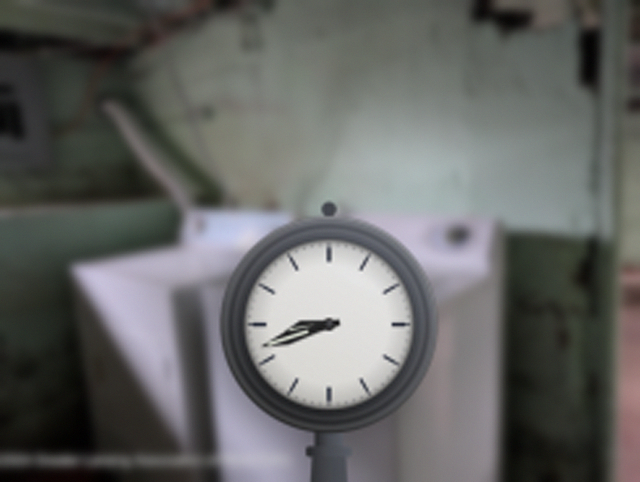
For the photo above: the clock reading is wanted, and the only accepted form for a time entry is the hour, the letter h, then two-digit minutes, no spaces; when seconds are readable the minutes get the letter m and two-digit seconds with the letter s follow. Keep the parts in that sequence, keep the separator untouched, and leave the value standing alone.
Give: 8h42
